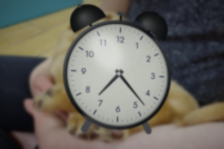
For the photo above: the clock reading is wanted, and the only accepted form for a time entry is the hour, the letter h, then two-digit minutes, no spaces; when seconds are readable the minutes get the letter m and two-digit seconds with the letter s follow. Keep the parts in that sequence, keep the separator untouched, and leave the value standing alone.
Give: 7h23
